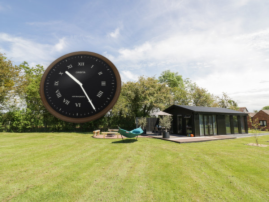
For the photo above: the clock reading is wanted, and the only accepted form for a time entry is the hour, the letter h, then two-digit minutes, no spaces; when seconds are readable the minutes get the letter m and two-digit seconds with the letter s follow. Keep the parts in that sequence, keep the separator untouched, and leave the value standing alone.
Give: 10h25
